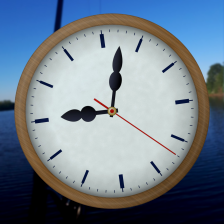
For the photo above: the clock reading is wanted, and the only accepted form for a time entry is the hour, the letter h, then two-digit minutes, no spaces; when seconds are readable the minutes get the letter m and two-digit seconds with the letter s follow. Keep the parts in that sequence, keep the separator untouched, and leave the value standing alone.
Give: 9h02m22s
